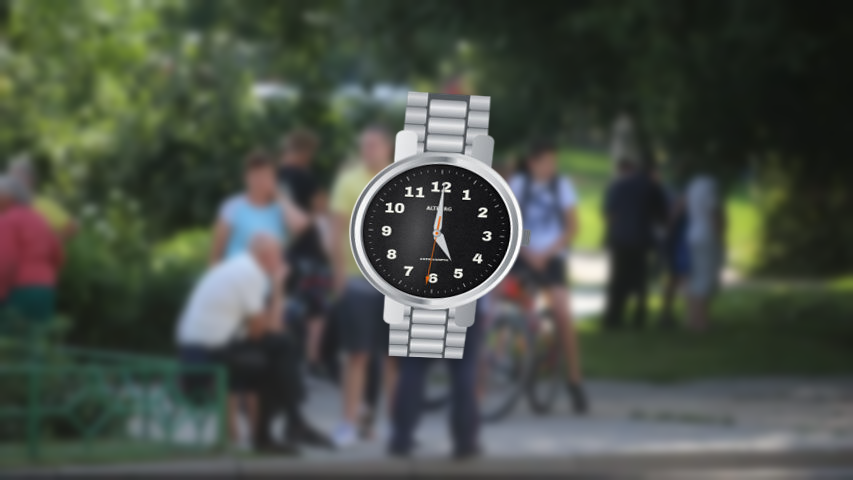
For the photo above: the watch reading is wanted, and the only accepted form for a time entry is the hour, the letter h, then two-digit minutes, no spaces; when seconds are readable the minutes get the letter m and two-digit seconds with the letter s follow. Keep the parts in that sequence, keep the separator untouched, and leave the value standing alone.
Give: 5h00m31s
